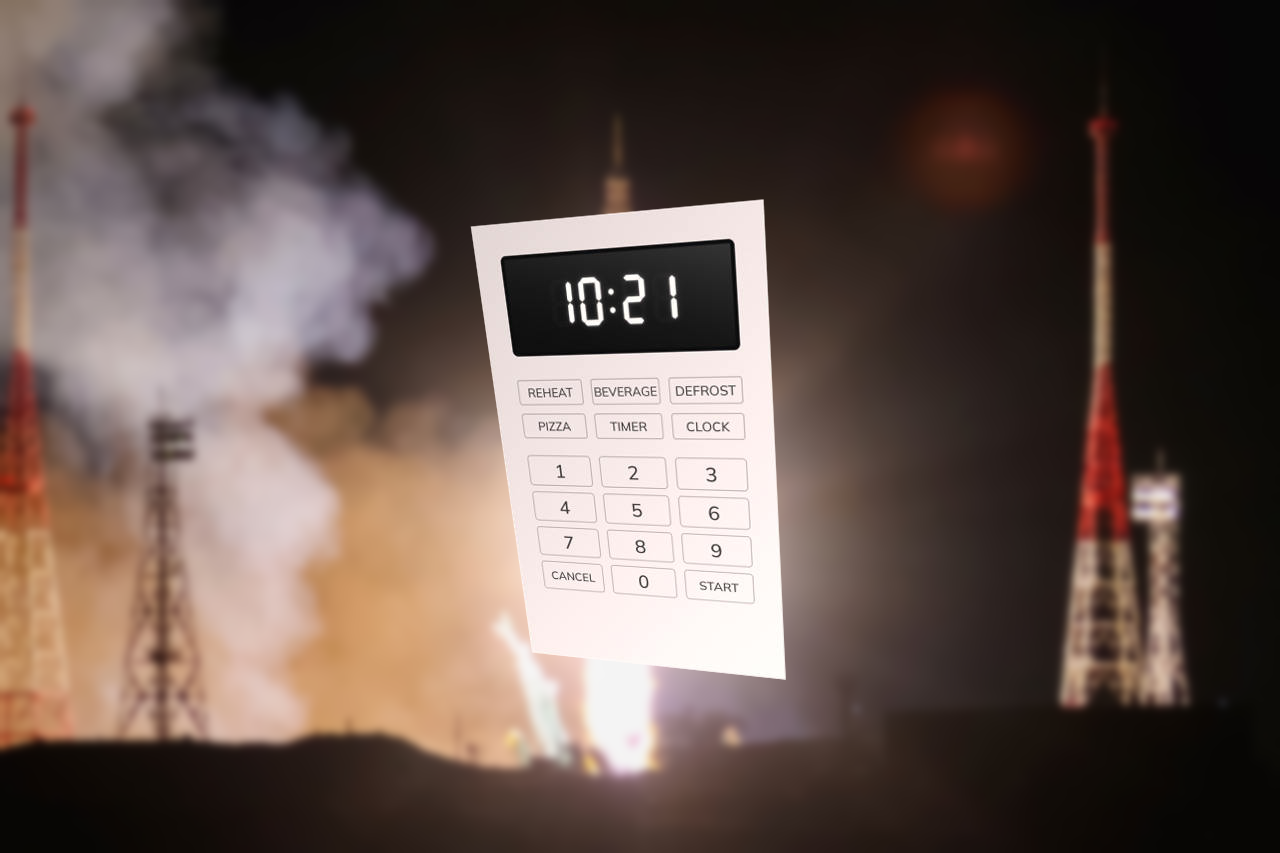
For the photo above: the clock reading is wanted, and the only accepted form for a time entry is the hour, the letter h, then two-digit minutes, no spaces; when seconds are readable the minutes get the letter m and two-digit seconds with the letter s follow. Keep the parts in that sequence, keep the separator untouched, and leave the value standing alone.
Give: 10h21
